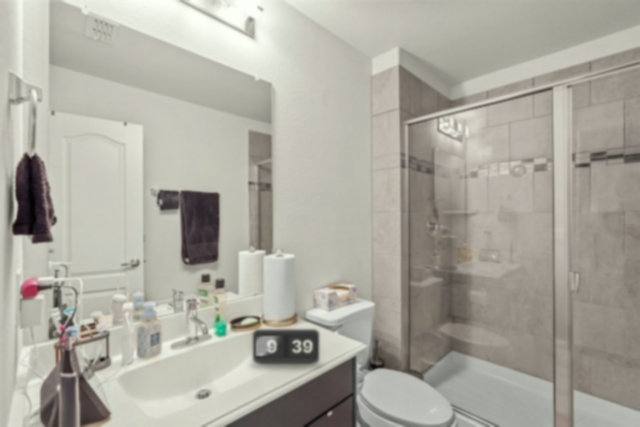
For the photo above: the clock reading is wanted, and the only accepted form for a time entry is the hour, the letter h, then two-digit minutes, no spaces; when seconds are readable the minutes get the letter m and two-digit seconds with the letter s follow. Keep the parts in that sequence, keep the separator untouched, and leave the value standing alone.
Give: 9h39
